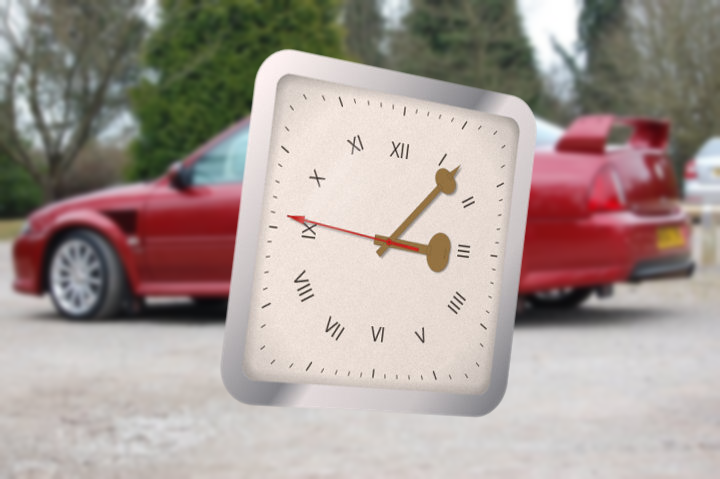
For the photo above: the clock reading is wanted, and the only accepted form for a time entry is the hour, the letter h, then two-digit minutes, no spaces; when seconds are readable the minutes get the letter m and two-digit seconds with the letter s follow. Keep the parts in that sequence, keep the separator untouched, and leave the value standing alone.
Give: 3h06m46s
